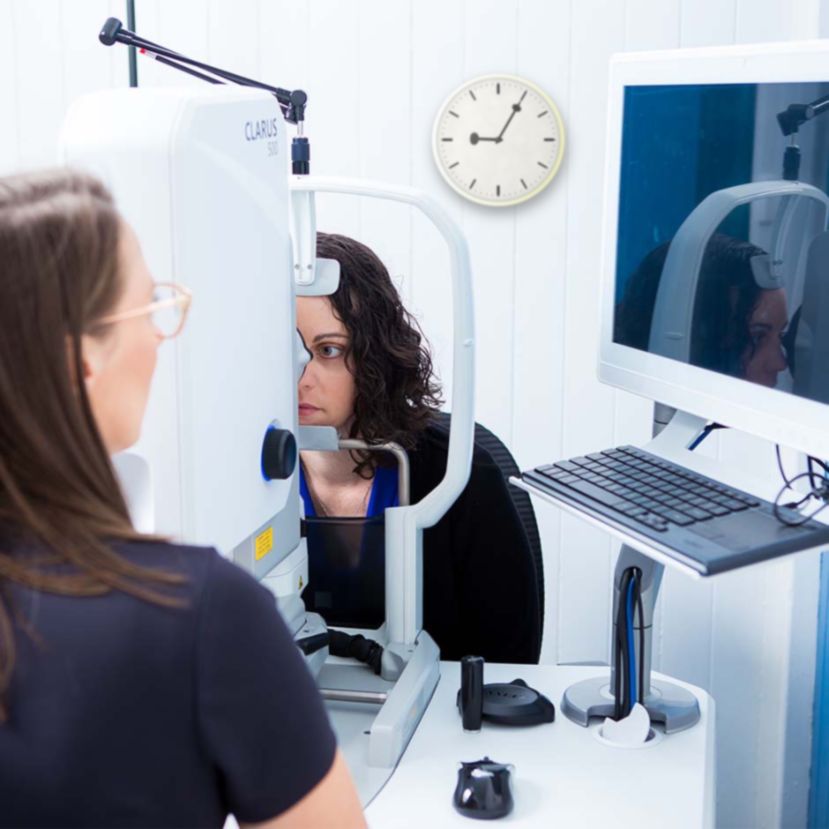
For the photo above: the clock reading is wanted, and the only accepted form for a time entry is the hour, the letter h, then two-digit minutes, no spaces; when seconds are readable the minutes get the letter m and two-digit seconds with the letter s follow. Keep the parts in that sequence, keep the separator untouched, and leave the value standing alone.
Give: 9h05
